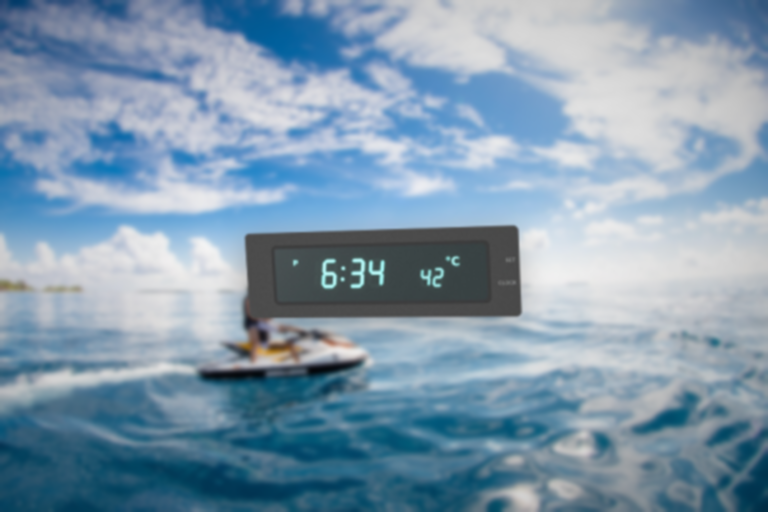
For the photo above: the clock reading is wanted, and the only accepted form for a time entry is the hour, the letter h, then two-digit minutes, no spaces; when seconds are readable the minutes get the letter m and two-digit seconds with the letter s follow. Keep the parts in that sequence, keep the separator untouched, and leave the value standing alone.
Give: 6h34
